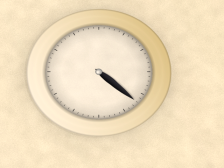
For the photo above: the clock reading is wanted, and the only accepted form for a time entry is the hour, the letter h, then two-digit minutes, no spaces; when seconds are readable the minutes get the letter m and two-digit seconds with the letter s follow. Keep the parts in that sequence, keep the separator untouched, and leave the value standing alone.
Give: 4h22
